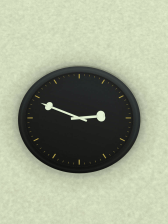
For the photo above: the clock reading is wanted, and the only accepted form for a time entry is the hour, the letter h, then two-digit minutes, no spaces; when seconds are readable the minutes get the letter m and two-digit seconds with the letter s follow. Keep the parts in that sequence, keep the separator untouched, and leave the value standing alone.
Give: 2h49
